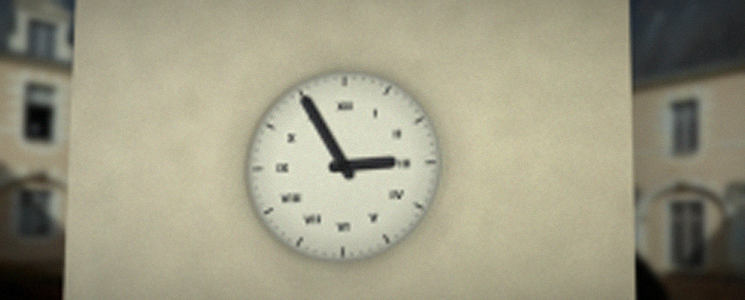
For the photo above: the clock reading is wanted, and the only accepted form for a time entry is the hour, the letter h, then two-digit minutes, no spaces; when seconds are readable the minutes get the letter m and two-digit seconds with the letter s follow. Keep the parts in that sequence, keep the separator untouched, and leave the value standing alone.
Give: 2h55
